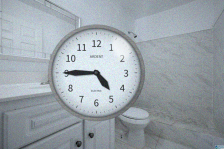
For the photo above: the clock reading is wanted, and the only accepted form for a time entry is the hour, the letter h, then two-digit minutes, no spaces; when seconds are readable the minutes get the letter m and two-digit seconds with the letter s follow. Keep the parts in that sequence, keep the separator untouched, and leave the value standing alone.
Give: 4h45
